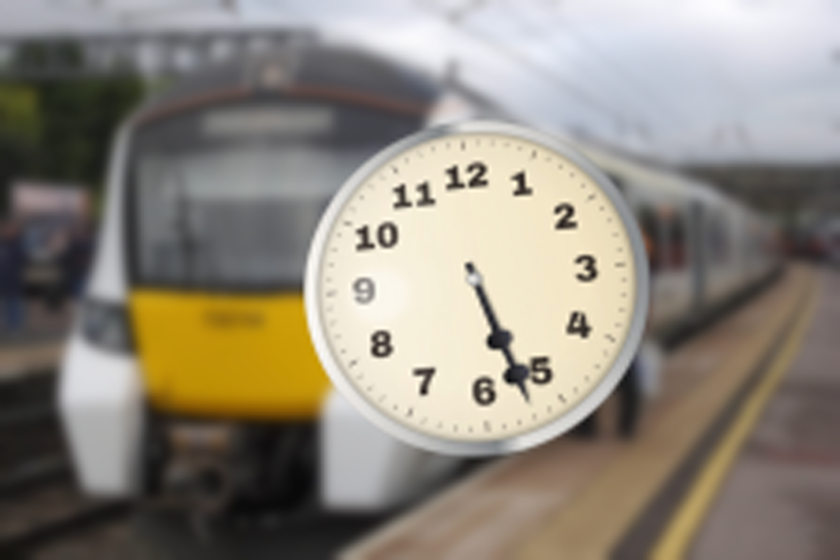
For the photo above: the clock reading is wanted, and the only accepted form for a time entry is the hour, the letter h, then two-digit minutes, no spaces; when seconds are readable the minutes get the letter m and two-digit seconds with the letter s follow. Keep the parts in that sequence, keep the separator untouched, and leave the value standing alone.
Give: 5h27
